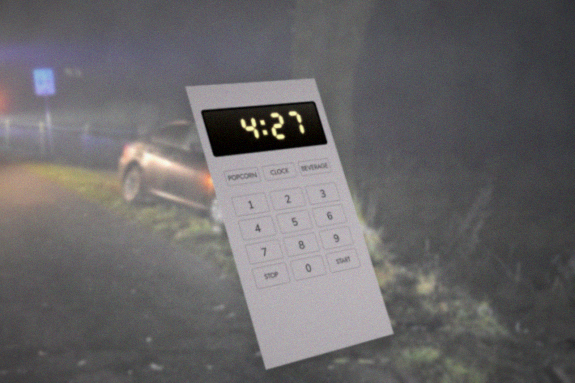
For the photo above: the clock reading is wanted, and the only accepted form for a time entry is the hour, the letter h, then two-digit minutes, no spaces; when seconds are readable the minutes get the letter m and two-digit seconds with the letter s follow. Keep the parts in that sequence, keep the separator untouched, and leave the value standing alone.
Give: 4h27
